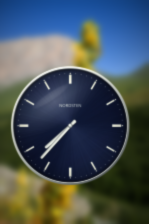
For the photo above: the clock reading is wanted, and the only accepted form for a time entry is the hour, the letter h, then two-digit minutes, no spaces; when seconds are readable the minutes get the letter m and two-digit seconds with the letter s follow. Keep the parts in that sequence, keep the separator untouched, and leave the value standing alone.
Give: 7h37
